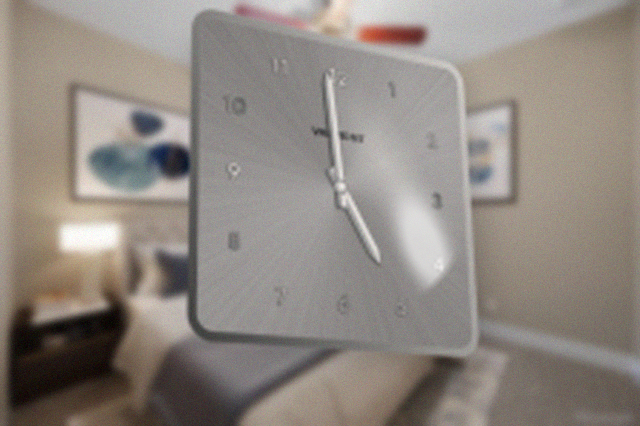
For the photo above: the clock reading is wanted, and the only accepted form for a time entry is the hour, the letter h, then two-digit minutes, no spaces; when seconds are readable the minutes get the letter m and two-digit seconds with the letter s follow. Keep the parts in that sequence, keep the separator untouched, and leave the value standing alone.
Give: 4h59
